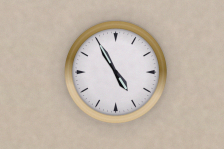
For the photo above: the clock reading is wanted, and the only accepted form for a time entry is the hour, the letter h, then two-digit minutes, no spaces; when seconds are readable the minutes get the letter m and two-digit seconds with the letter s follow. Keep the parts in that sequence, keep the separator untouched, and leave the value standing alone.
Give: 4h55
